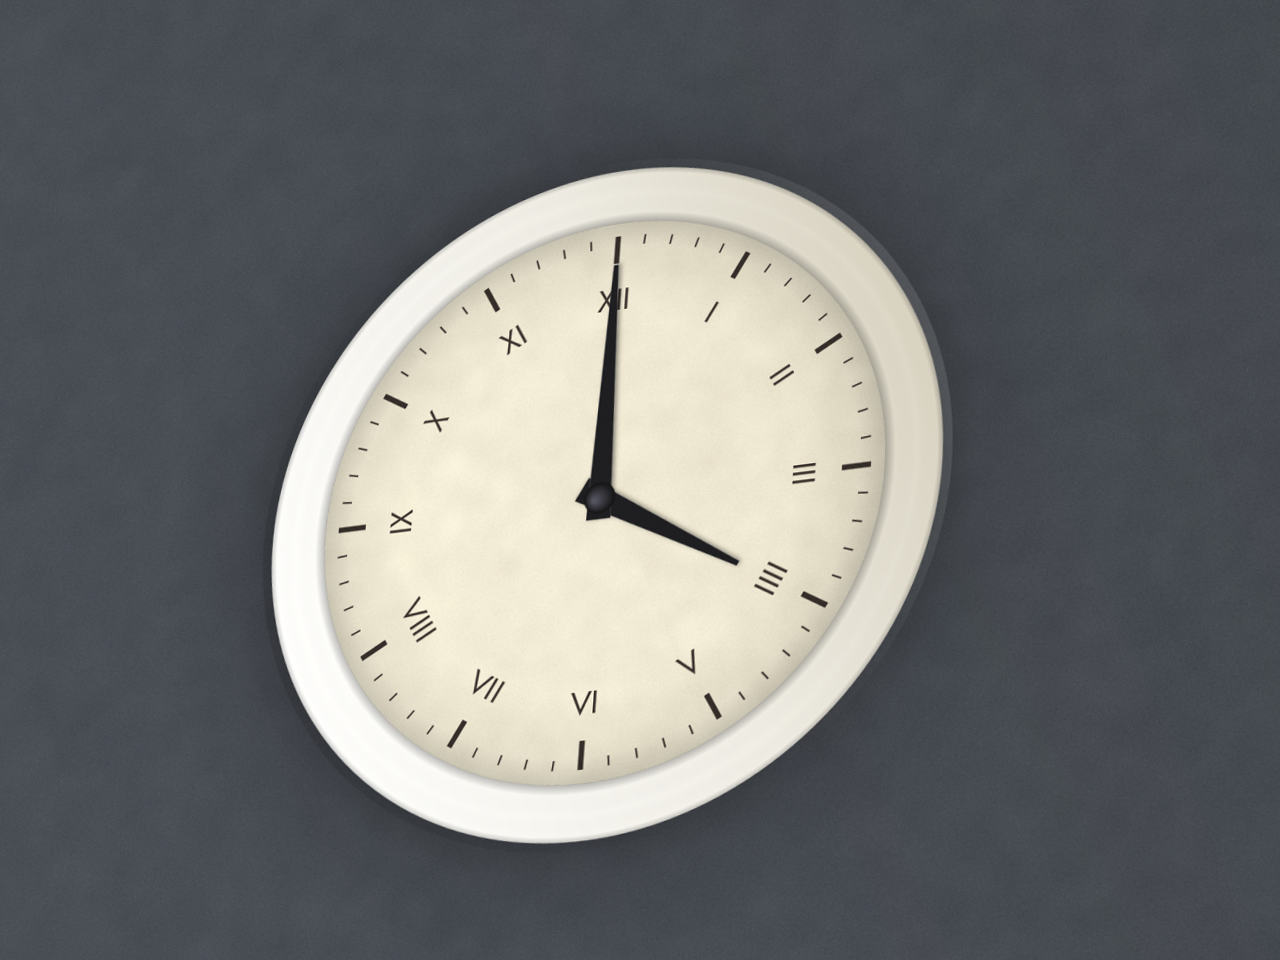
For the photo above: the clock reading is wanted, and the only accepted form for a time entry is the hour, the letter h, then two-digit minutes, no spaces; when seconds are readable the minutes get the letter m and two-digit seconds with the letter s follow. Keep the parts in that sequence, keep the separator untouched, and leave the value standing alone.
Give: 4h00
